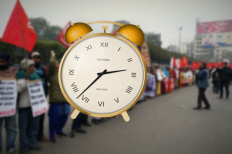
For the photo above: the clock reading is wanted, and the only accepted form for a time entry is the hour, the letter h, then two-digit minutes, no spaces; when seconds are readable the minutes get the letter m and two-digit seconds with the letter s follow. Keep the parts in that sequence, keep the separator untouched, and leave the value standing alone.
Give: 2h37
